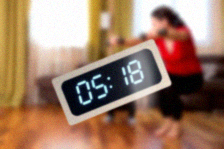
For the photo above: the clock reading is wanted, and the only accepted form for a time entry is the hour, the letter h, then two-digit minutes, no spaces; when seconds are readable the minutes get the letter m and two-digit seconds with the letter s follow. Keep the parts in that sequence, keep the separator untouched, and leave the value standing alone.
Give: 5h18
